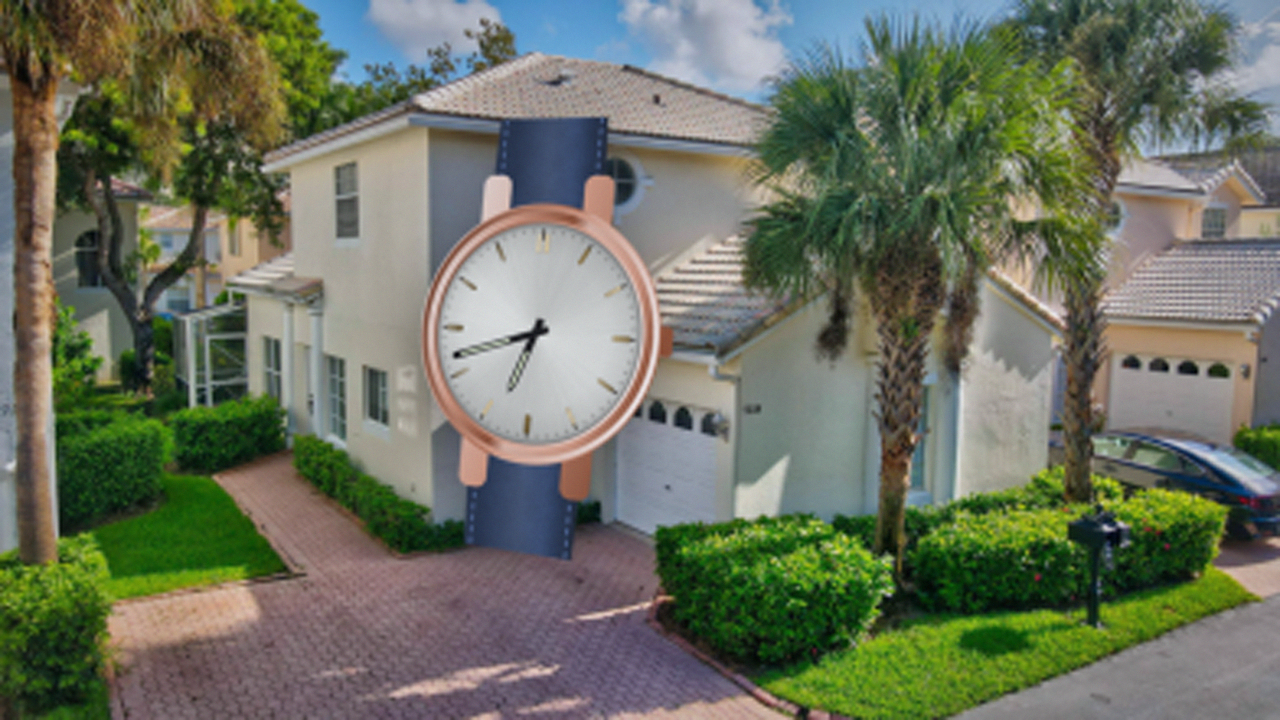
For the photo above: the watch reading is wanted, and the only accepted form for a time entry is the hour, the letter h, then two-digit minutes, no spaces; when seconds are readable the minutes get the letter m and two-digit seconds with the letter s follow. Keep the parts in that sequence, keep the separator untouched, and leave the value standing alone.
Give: 6h42
